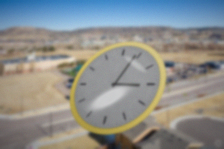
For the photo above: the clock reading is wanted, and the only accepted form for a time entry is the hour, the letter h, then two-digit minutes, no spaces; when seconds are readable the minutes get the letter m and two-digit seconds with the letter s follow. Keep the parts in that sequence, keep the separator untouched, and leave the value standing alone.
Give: 3h04
